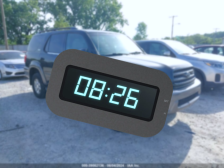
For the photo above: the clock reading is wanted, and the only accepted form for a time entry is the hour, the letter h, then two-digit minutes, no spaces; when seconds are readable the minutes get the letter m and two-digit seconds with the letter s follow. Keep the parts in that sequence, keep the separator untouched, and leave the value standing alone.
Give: 8h26
